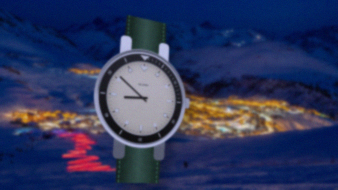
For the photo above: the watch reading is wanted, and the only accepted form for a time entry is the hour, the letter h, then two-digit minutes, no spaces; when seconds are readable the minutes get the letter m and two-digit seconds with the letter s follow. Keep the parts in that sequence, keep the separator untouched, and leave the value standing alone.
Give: 8h51
